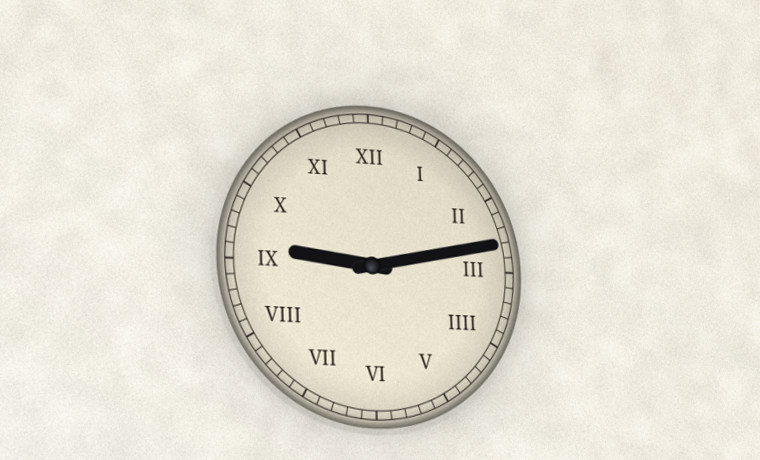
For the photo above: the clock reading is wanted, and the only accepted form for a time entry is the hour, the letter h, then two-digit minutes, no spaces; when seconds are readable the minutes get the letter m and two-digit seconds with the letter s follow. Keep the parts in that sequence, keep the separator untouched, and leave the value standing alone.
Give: 9h13
